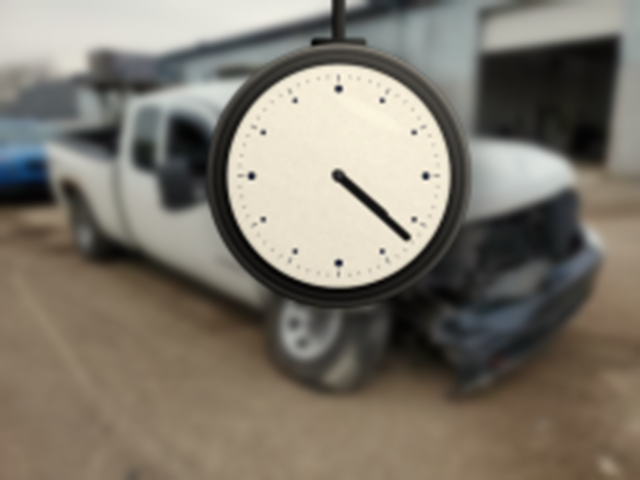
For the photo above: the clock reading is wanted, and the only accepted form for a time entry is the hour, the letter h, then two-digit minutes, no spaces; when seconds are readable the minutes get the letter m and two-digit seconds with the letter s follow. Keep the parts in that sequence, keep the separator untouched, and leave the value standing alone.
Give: 4h22
